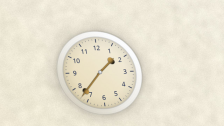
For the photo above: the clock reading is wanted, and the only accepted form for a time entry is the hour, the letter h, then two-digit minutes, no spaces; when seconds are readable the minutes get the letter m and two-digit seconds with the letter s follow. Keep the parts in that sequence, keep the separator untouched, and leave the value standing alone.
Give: 1h37
